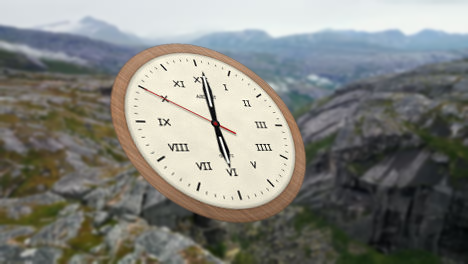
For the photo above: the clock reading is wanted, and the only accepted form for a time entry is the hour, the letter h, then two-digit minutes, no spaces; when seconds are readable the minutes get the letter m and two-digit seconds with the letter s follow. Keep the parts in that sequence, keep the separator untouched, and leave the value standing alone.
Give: 6h00m50s
